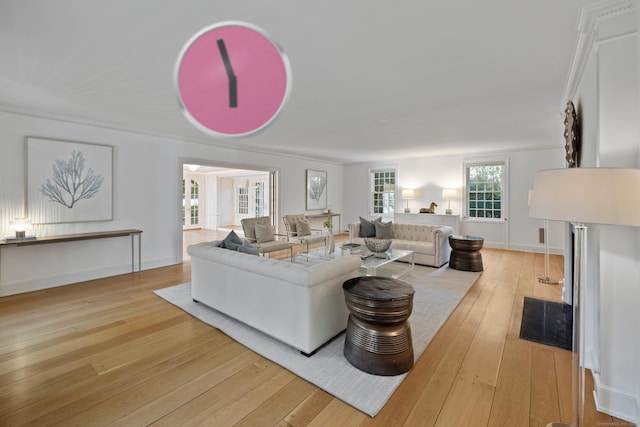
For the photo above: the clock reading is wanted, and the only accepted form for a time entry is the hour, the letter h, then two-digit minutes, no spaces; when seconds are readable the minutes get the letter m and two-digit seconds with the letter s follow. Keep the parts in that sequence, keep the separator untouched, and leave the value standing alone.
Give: 5h57
